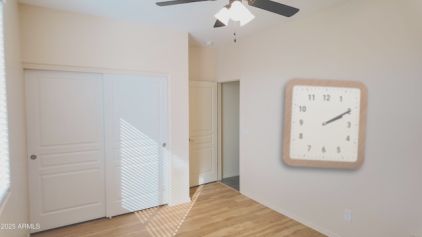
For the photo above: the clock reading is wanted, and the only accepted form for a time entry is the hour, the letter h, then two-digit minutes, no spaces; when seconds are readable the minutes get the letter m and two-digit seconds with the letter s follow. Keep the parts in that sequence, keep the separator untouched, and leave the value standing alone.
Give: 2h10
